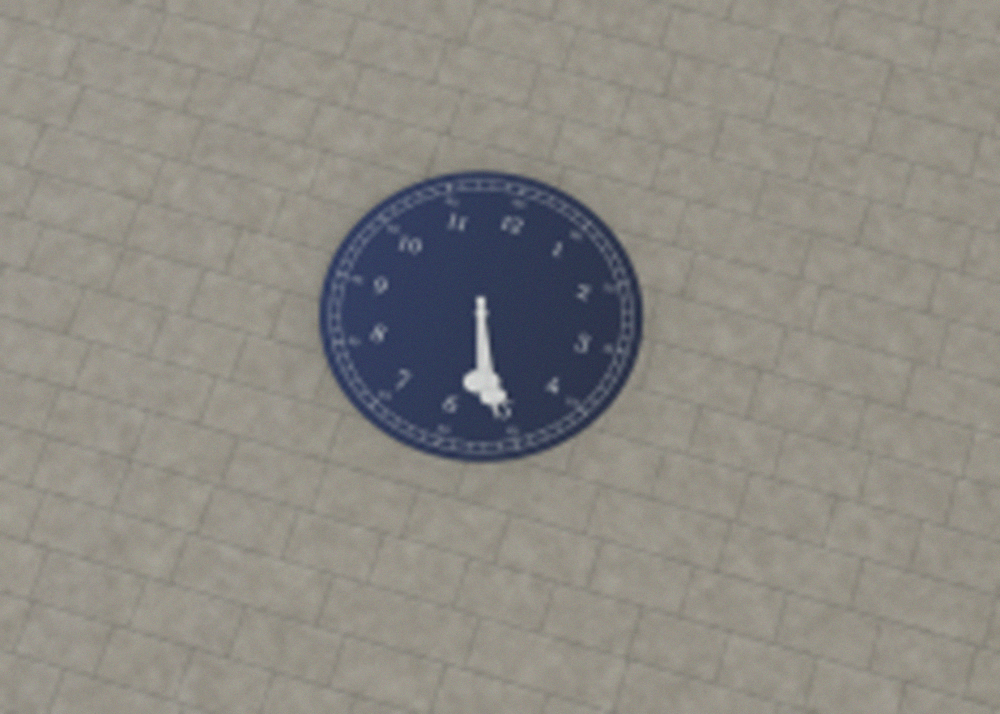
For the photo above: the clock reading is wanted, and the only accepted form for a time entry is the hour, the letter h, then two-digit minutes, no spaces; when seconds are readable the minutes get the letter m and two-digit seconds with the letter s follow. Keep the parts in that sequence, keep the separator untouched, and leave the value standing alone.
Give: 5h26
